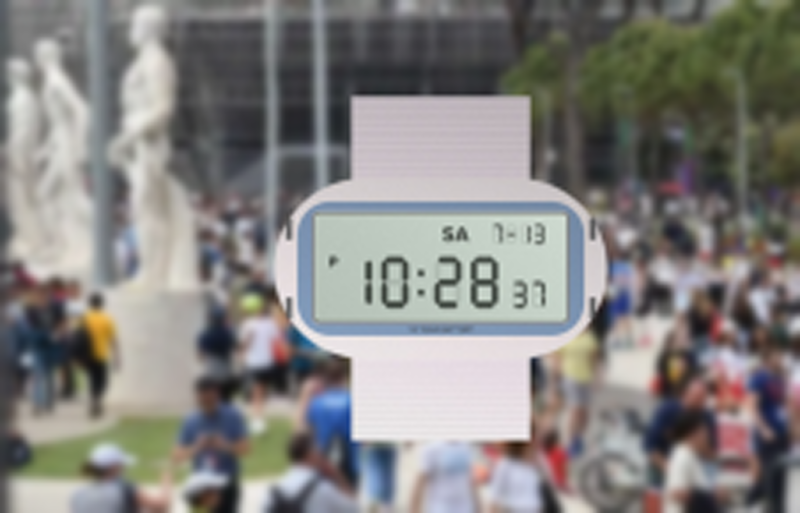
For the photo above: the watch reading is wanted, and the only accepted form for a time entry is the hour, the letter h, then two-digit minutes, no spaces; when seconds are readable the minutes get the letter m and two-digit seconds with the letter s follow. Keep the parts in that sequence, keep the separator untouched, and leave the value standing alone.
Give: 10h28m37s
